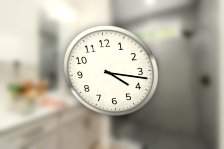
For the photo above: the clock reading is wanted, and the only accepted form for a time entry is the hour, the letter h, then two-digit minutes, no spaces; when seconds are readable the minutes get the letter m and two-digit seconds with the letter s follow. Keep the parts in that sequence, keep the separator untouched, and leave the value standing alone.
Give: 4h17
